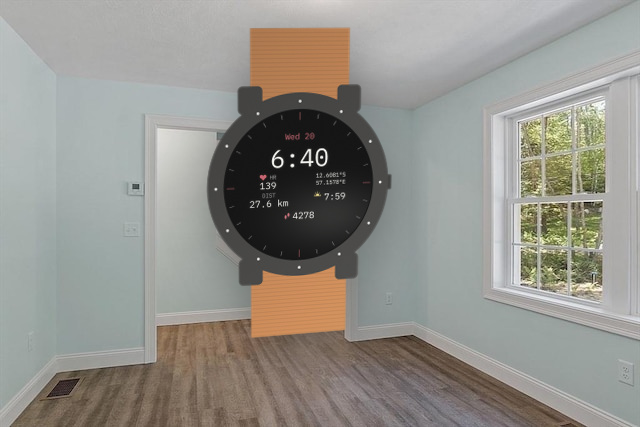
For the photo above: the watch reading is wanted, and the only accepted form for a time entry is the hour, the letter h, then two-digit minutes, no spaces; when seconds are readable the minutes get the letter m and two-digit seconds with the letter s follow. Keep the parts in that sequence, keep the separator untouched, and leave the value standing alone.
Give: 6h40
